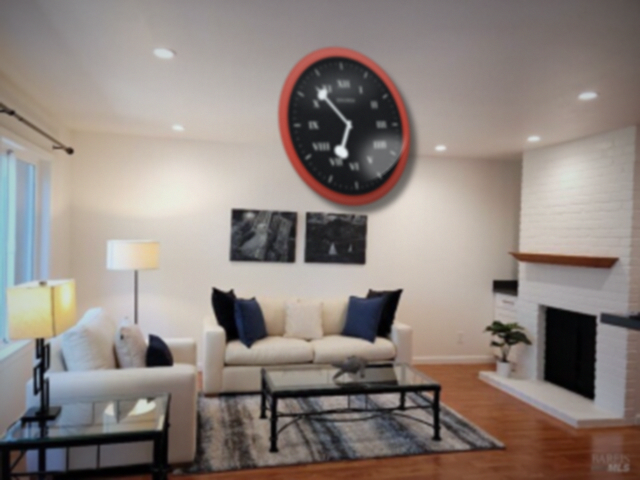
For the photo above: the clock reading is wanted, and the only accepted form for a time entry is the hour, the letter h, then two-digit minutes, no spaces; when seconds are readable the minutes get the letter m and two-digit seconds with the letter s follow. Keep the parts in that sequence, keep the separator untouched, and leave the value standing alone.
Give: 6h53
